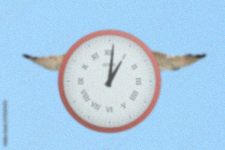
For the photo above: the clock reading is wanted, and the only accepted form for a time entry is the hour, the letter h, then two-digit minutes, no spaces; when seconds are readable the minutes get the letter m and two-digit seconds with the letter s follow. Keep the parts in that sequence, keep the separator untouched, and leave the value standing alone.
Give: 1h01
